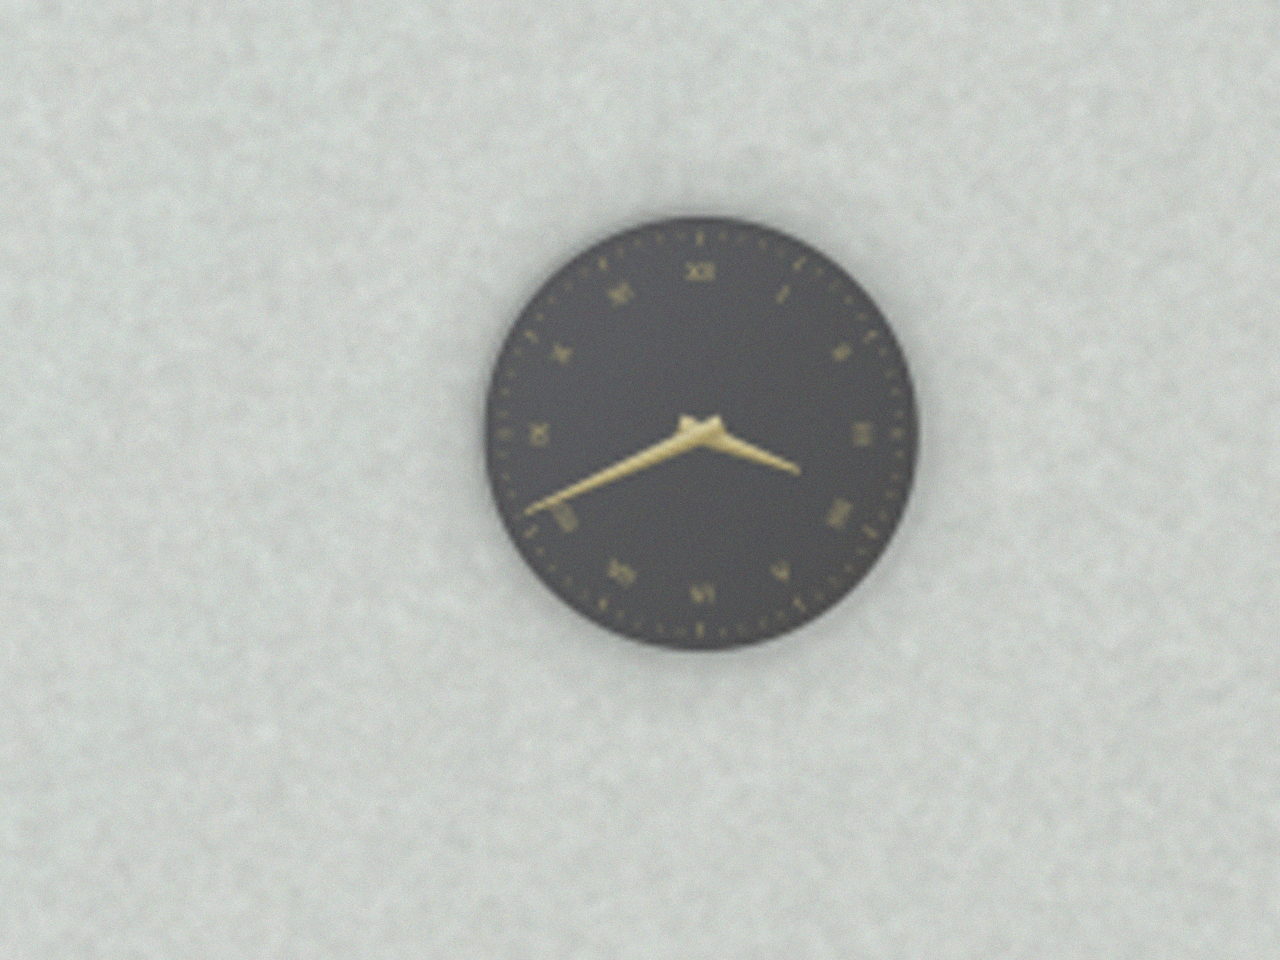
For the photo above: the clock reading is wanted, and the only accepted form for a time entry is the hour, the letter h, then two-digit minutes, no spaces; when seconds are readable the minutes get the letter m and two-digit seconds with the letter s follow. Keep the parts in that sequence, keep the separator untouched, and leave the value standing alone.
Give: 3h41
